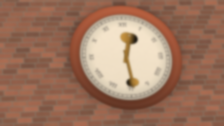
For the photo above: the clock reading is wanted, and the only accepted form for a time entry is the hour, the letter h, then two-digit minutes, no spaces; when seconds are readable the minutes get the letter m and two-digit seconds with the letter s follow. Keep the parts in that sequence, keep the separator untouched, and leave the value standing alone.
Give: 12h29
